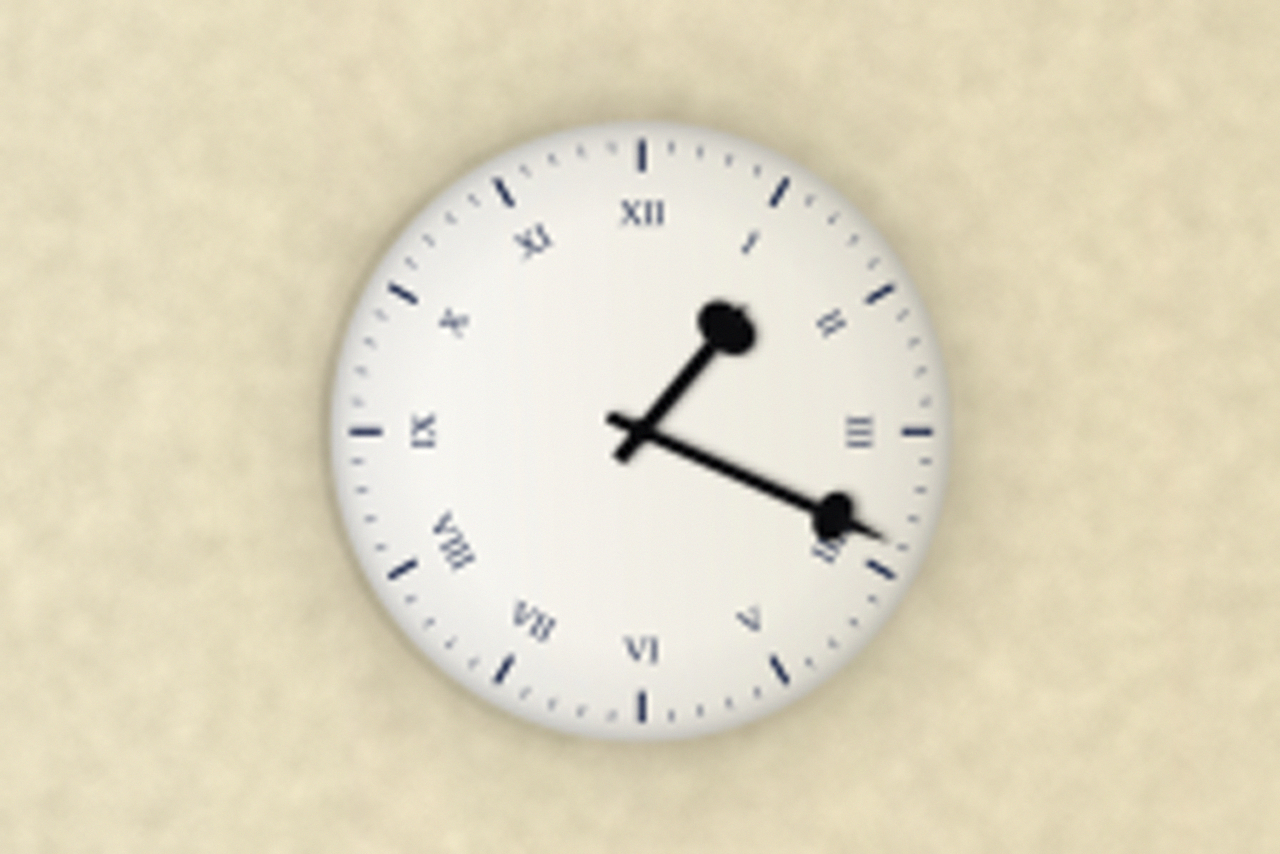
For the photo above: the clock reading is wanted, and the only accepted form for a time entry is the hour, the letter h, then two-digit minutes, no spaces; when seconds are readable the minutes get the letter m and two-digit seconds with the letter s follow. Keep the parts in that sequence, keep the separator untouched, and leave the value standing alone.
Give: 1h19
